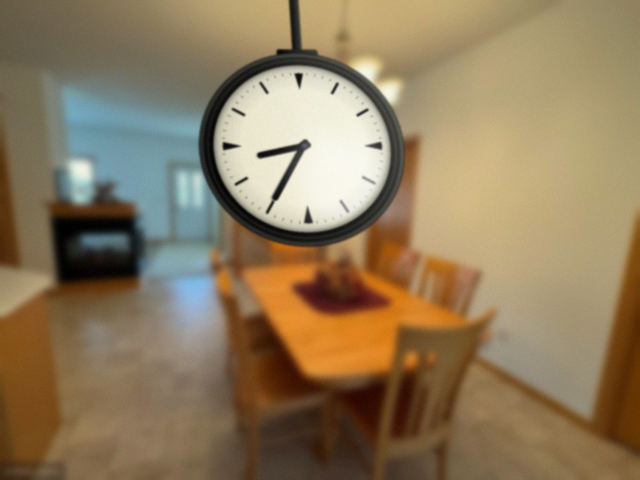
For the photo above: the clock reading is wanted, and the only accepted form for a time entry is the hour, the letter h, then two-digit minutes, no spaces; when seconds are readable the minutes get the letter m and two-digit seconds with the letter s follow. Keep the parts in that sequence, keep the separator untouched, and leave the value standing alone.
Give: 8h35
